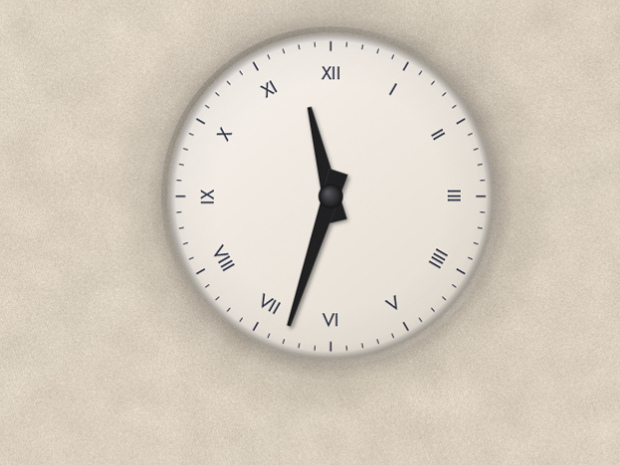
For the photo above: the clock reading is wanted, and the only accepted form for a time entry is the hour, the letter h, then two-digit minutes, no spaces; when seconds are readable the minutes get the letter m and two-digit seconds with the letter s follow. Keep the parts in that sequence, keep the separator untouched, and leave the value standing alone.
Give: 11h33
